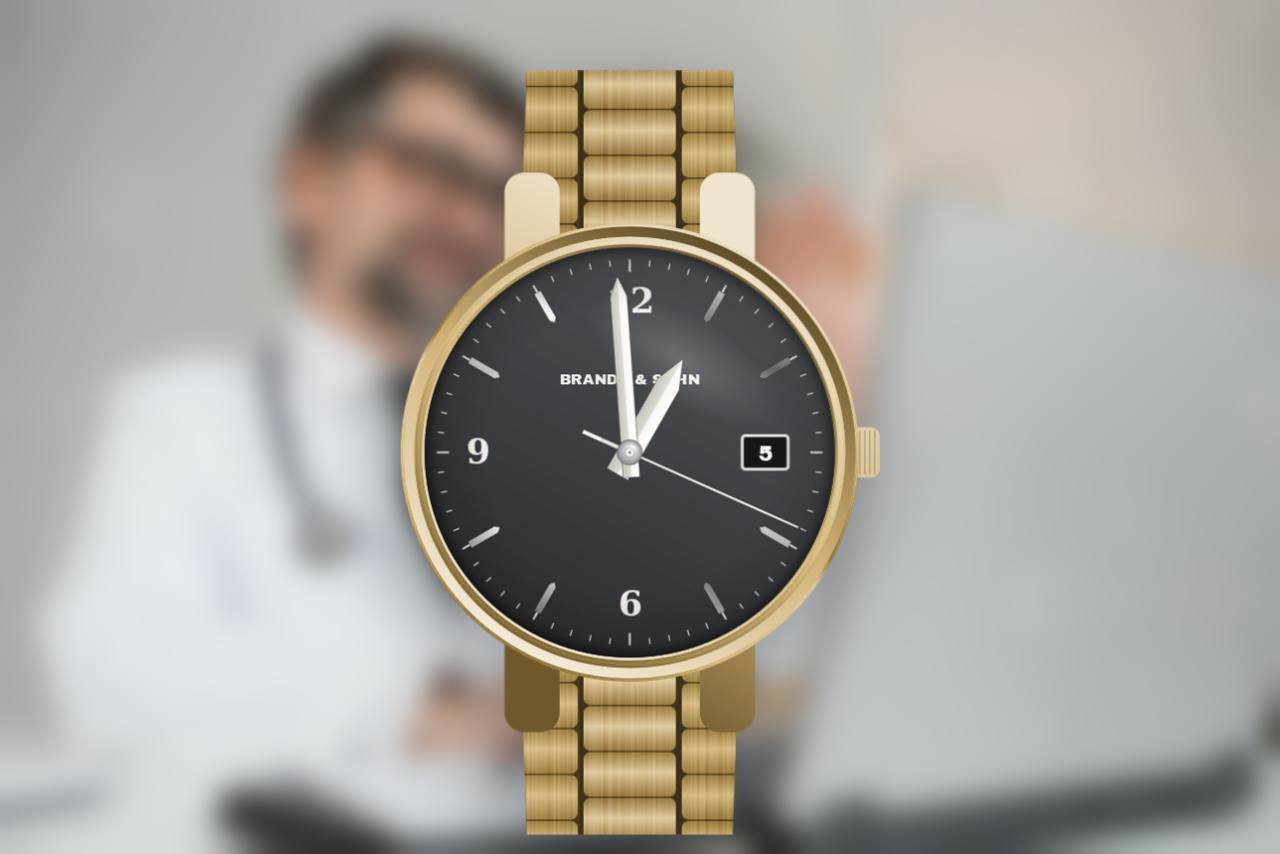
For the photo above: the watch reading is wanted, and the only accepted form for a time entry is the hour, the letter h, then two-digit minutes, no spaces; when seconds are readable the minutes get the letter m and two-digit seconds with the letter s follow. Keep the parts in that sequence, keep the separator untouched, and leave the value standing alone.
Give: 12h59m19s
